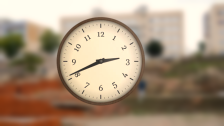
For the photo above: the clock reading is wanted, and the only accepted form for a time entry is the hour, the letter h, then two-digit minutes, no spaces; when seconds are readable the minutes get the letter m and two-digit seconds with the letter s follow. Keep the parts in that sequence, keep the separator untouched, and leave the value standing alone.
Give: 2h41
